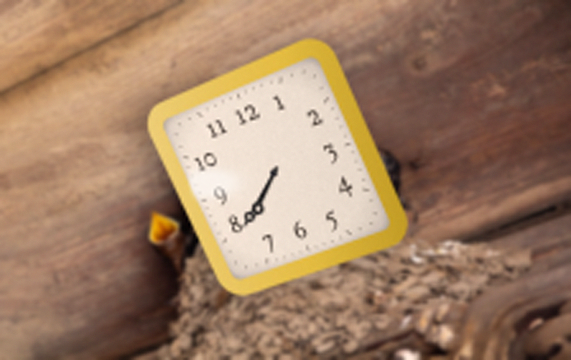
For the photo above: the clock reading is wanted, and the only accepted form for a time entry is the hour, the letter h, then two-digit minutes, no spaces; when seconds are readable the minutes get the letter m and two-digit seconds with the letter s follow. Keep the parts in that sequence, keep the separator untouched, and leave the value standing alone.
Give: 7h39
